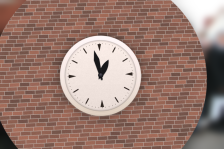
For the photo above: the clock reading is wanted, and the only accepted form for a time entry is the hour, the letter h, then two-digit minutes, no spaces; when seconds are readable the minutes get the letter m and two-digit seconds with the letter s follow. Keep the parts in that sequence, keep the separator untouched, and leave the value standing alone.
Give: 12h58
